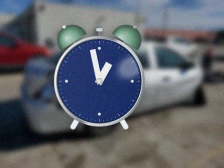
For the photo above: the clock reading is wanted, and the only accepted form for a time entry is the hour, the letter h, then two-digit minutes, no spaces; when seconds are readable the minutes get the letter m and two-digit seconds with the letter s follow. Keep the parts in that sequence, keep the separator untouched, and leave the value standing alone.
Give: 12h58
